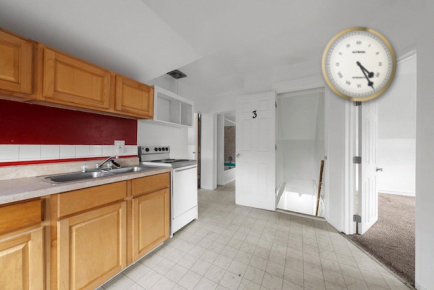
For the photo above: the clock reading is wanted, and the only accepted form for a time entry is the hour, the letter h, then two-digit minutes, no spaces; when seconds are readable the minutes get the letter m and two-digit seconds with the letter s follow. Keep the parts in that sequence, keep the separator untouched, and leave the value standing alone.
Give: 4h25
